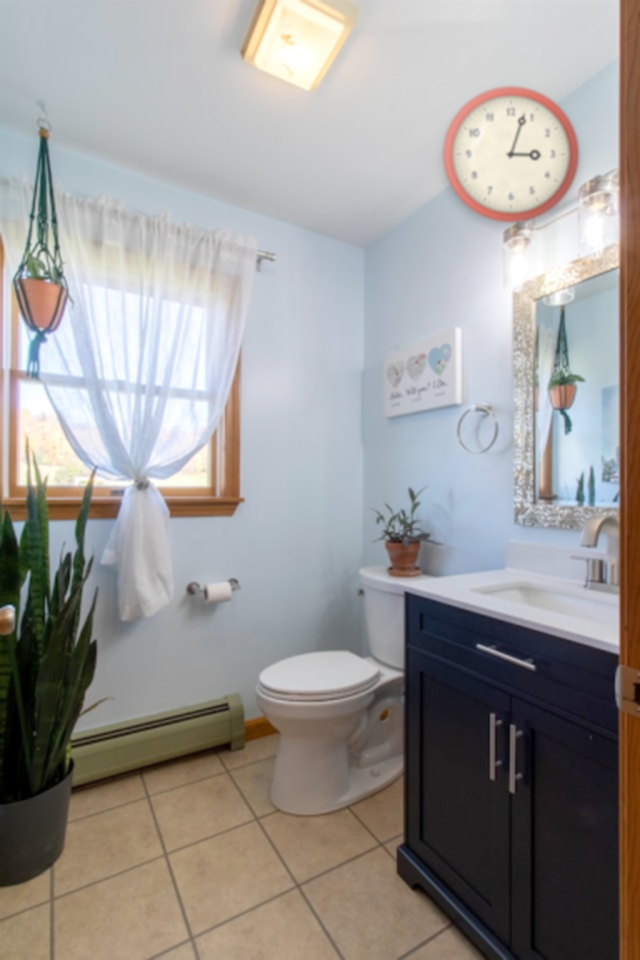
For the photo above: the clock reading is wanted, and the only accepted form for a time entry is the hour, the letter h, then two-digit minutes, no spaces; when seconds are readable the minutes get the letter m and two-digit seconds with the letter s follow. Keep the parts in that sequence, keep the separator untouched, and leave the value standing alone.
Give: 3h03
